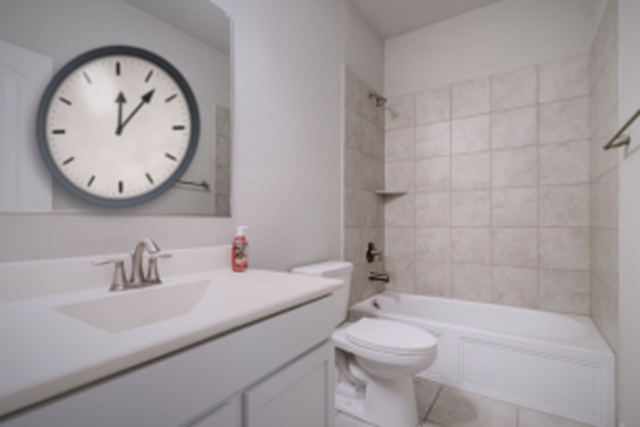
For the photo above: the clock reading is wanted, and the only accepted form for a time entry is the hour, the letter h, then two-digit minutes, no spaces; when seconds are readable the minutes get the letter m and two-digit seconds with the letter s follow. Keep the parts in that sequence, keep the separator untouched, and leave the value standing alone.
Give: 12h07
